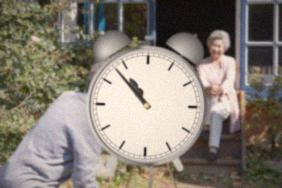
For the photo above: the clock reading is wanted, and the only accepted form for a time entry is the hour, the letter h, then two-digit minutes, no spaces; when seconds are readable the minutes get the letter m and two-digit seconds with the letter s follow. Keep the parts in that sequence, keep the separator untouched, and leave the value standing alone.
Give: 10h53
